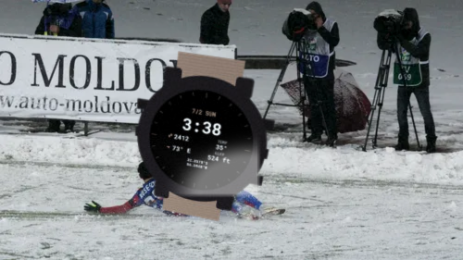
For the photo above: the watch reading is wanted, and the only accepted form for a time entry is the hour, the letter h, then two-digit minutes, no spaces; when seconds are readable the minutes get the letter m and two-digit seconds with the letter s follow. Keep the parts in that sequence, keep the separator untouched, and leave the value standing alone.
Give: 3h38
